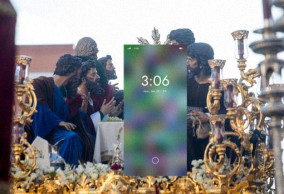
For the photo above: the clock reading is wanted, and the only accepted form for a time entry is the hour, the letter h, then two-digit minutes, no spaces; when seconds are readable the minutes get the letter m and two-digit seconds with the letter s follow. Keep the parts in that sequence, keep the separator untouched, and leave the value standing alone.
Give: 3h06
